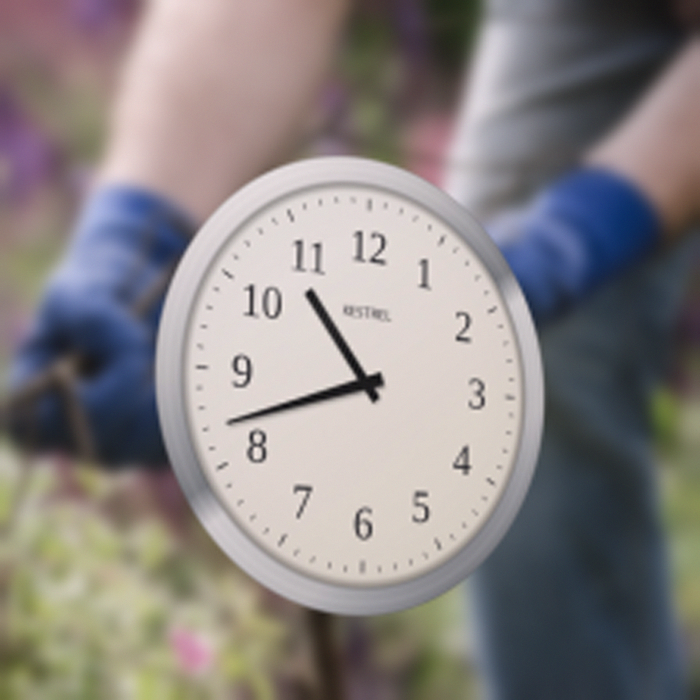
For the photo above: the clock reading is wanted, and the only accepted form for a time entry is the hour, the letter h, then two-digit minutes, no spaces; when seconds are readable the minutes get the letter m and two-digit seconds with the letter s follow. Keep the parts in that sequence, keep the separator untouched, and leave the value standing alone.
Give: 10h42
